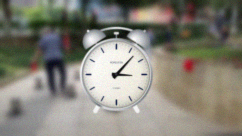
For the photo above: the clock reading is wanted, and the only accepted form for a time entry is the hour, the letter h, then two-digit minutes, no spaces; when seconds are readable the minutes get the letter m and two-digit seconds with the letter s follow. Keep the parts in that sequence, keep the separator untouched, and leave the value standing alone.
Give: 3h07
